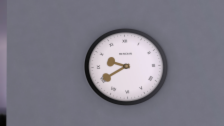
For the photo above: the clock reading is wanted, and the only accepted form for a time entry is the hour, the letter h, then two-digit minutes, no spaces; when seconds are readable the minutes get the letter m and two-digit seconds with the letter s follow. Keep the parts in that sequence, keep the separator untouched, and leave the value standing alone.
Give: 9h40
